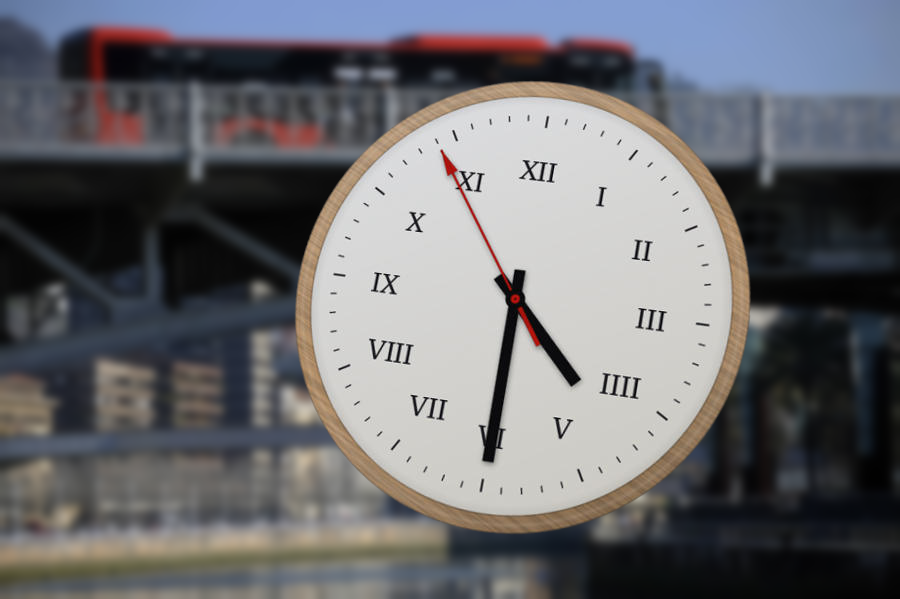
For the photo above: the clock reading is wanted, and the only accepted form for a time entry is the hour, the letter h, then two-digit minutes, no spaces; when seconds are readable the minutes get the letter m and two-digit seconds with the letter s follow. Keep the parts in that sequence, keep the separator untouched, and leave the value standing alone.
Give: 4h29m54s
